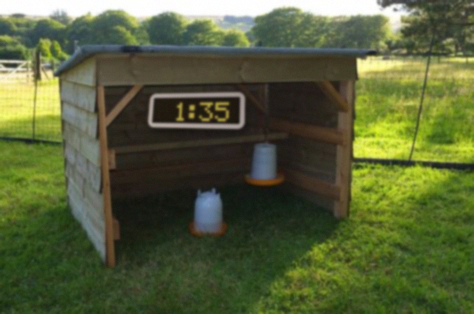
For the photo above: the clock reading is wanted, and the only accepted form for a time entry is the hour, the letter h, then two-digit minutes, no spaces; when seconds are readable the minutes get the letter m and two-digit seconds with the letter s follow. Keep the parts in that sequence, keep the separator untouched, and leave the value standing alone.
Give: 1h35
